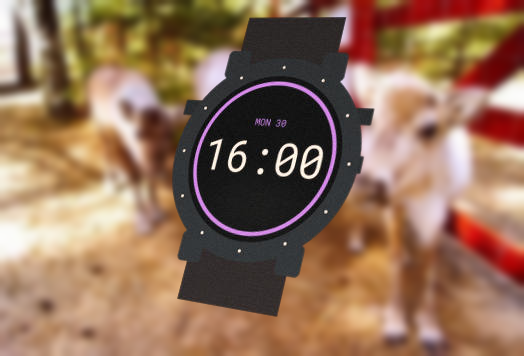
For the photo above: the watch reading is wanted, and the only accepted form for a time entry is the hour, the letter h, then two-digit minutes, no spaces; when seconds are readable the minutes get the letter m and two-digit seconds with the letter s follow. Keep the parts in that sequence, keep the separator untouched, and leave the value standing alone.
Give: 16h00
